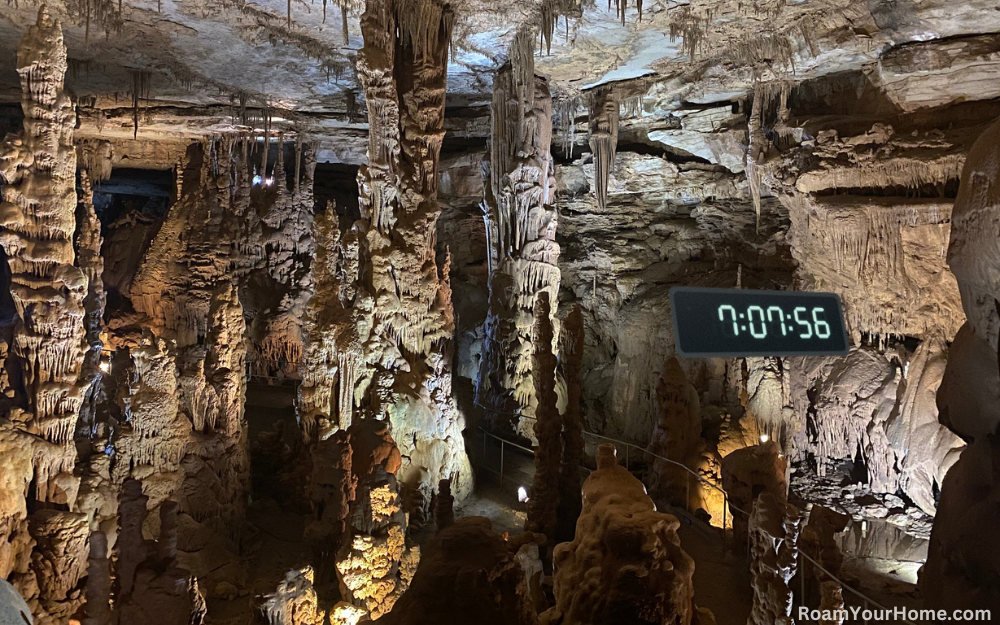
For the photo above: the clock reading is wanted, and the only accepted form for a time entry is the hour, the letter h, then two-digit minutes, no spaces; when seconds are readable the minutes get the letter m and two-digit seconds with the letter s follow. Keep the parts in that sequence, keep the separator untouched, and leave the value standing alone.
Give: 7h07m56s
